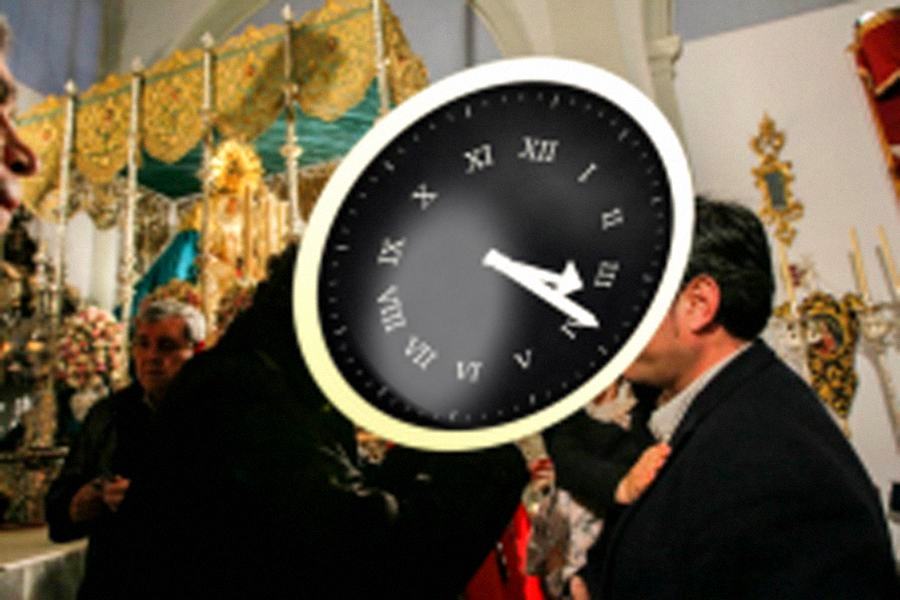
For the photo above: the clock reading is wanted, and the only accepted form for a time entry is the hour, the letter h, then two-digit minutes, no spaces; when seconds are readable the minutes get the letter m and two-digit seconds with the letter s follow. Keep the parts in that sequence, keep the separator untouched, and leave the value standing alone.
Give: 3h19
